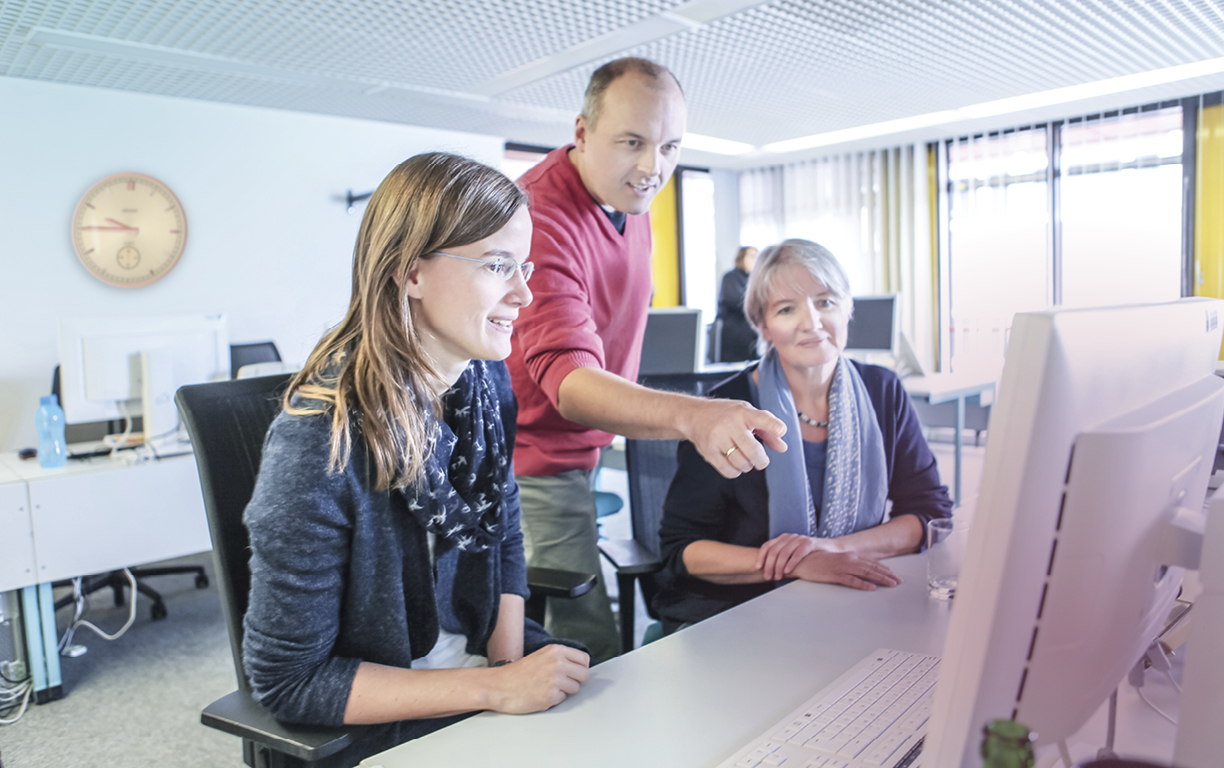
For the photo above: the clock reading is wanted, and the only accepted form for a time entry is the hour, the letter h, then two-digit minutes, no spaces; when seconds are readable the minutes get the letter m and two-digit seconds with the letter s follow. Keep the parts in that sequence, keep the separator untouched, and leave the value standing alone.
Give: 9h45
